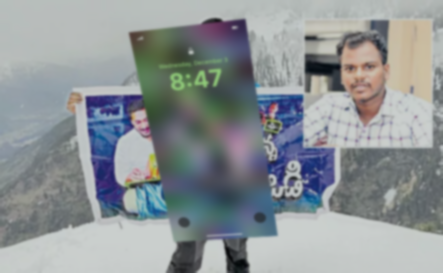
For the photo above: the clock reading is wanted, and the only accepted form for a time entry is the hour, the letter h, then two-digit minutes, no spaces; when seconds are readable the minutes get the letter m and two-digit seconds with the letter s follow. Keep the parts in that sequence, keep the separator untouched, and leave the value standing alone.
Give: 8h47
